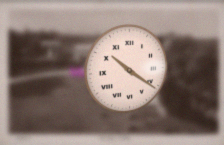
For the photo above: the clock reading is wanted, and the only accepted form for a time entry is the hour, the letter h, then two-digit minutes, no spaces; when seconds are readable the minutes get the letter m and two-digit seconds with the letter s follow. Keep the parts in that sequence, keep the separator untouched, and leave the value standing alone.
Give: 10h21
